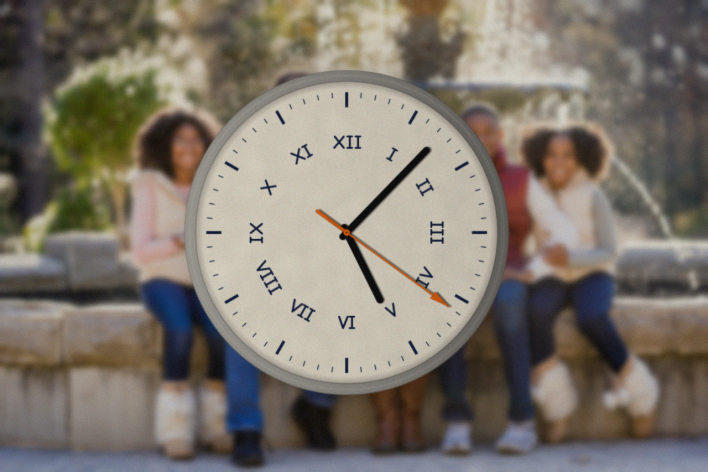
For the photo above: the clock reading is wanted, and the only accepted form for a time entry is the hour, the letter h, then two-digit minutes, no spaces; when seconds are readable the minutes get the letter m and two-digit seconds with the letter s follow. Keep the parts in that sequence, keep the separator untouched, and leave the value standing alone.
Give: 5h07m21s
